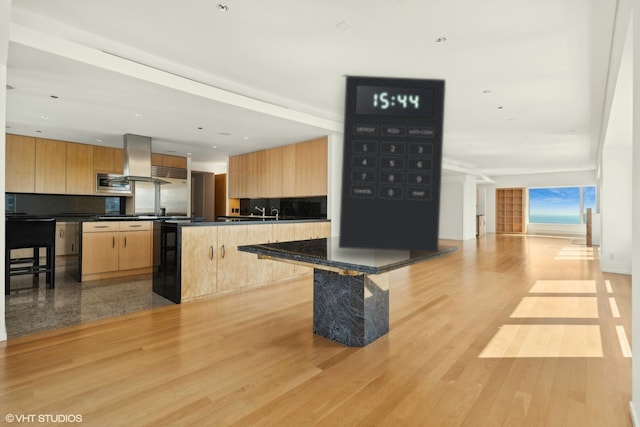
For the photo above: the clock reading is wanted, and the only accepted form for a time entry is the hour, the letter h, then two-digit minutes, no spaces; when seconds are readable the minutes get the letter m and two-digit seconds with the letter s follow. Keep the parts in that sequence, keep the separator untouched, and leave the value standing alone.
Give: 15h44
